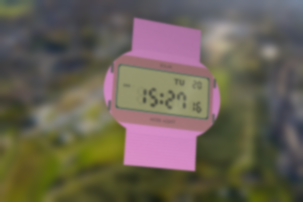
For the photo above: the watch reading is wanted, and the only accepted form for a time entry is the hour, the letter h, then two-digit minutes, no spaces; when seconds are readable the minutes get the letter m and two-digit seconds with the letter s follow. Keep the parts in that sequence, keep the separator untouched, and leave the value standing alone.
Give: 15h27m16s
